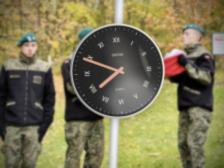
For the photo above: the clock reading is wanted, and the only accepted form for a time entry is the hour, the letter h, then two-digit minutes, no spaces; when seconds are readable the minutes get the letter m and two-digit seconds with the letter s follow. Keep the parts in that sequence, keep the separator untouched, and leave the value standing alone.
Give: 7h49
